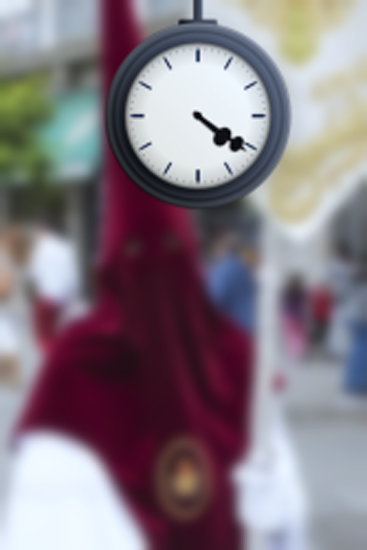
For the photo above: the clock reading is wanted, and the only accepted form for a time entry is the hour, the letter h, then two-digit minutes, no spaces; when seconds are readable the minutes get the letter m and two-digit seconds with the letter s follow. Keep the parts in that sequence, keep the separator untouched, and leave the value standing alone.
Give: 4h21
